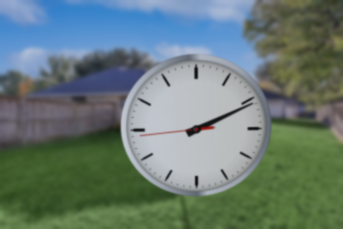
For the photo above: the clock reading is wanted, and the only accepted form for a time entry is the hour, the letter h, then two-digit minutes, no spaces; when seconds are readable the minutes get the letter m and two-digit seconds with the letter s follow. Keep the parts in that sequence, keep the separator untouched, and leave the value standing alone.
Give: 2h10m44s
